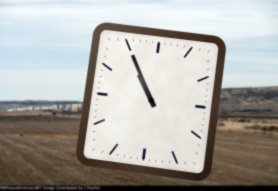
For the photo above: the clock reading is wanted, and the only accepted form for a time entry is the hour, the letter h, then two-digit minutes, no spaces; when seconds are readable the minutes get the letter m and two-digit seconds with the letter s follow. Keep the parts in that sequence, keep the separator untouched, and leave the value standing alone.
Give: 10h55
